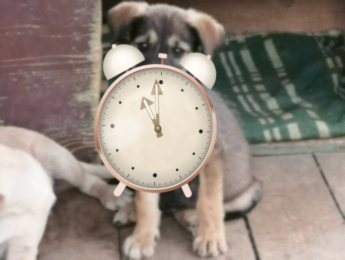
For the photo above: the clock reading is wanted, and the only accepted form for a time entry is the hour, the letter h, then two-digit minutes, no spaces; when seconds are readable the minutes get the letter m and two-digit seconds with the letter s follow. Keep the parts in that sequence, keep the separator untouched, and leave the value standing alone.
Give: 10h59
